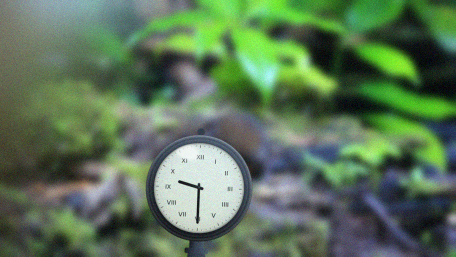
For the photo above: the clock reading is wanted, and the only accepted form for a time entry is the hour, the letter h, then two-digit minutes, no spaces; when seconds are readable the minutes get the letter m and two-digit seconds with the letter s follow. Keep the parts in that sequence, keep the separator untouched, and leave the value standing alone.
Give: 9h30
